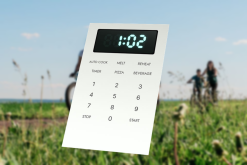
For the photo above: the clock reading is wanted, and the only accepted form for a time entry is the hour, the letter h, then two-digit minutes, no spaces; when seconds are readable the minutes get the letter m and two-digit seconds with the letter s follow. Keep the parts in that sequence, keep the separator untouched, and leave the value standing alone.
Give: 1h02
